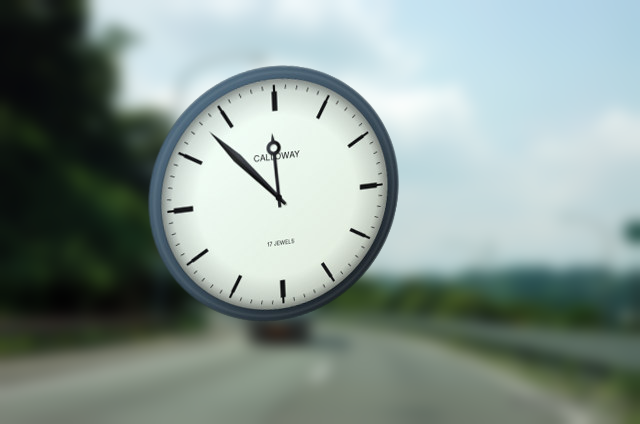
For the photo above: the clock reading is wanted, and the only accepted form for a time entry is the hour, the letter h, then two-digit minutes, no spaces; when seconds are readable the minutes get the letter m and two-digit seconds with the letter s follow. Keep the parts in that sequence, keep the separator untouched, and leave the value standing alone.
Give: 11h53
